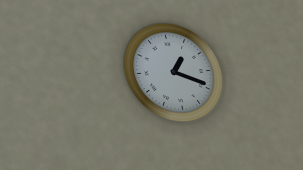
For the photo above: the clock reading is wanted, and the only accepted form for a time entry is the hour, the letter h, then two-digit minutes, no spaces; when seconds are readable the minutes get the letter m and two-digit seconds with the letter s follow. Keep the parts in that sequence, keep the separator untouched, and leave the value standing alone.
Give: 1h19
